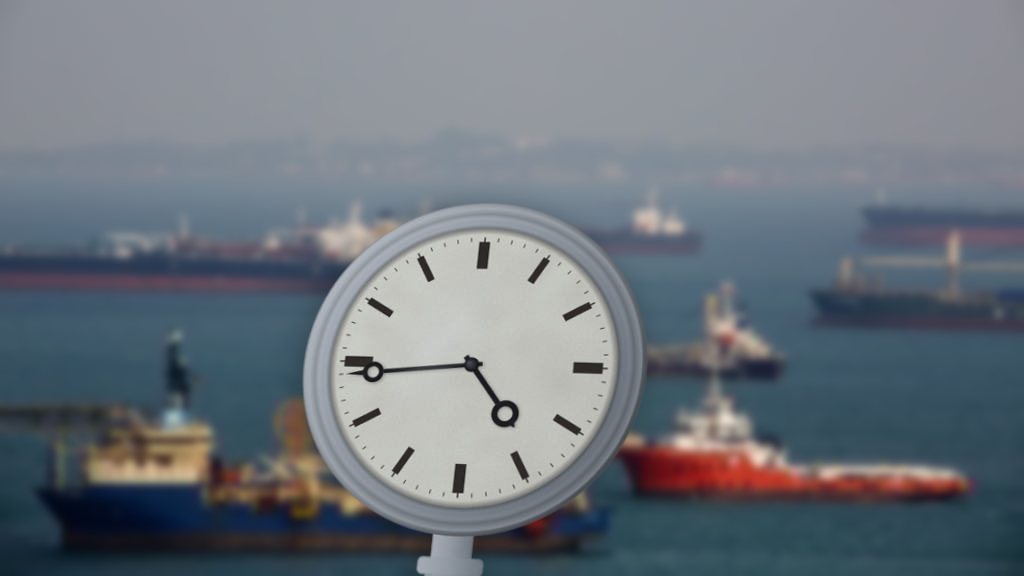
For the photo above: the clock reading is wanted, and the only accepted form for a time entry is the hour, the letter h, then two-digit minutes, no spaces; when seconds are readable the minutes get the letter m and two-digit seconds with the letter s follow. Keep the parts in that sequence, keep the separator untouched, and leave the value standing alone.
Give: 4h44
